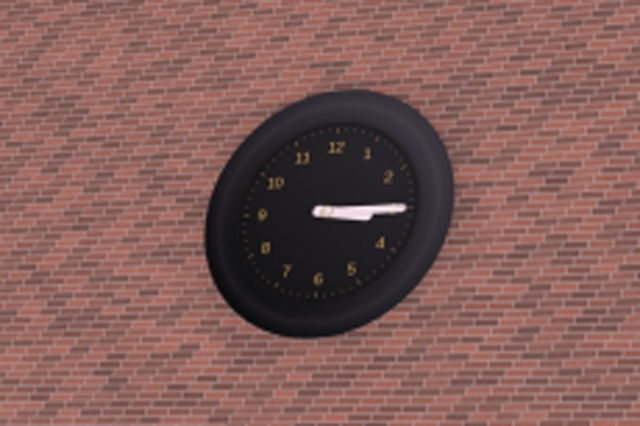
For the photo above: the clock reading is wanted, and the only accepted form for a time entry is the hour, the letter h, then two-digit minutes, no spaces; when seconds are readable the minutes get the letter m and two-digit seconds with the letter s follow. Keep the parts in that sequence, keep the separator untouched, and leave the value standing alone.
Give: 3h15
